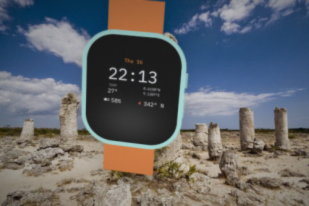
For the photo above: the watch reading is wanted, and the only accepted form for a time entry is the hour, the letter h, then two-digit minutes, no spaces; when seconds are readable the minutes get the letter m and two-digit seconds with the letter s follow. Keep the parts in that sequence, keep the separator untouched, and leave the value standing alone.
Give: 22h13
